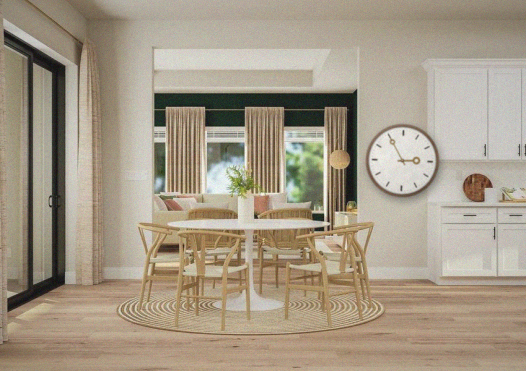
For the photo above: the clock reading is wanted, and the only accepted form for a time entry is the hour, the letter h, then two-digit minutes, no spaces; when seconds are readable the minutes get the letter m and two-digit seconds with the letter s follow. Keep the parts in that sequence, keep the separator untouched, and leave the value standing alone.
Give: 2h55
